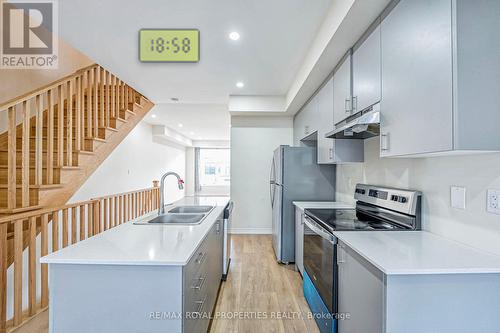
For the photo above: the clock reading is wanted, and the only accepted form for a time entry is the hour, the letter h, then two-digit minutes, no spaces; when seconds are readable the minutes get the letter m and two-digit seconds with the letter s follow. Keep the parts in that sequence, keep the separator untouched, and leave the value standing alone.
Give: 18h58
